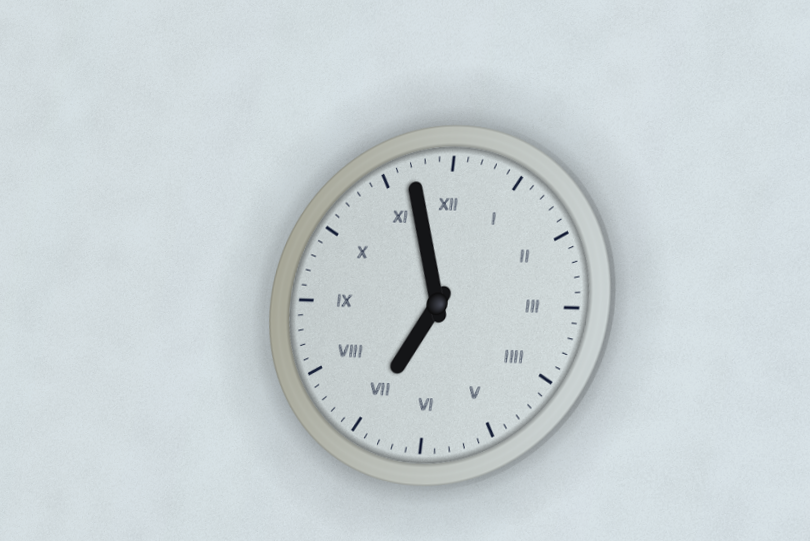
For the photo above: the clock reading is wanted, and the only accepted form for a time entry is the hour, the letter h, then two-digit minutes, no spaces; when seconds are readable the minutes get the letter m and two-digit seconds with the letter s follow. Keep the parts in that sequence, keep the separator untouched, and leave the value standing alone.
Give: 6h57
